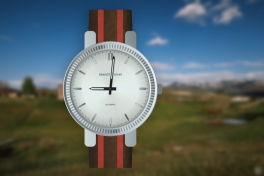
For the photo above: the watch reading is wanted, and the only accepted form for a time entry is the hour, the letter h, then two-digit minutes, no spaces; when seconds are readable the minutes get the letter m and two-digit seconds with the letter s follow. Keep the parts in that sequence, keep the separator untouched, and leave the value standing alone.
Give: 9h01
